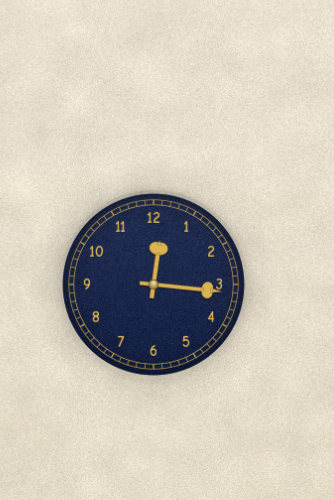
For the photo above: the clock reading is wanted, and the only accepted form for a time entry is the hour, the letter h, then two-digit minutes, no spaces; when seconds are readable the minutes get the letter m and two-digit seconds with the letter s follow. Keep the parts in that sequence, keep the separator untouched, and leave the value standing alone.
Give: 12h16
